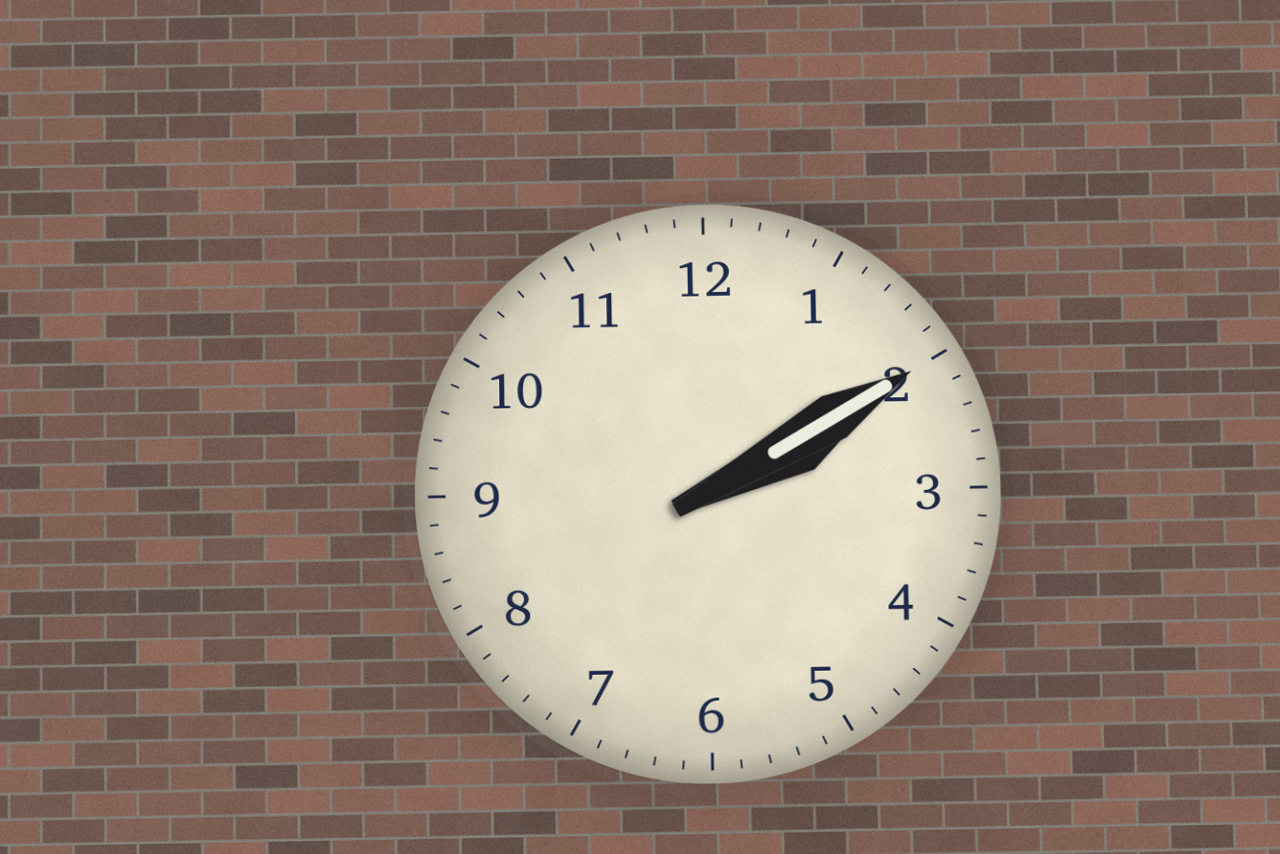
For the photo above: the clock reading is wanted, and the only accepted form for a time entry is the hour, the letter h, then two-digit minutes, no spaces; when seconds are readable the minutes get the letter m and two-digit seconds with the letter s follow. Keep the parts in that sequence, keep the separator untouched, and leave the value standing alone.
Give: 2h10
